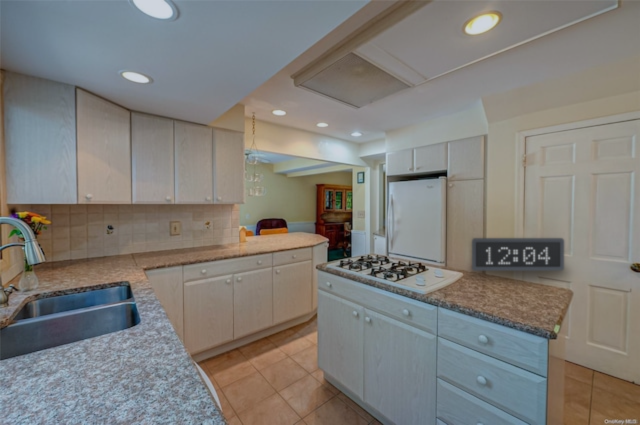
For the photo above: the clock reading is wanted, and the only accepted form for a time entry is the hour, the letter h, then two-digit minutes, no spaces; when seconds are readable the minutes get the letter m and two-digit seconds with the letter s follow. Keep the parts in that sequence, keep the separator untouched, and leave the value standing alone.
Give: 12h04
